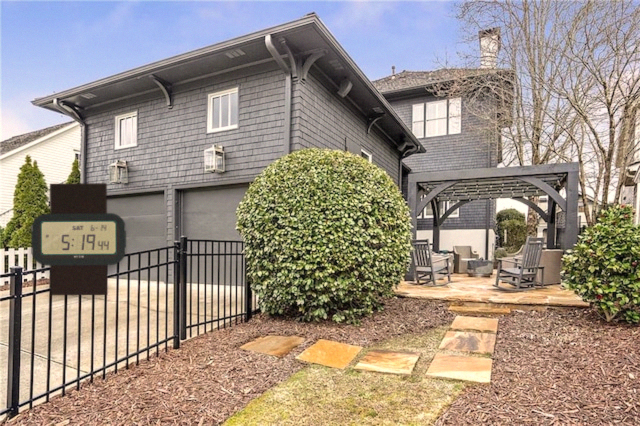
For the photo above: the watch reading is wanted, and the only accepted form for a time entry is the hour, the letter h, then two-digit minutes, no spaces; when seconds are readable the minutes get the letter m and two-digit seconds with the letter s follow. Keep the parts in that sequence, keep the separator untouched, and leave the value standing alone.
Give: 5h19
